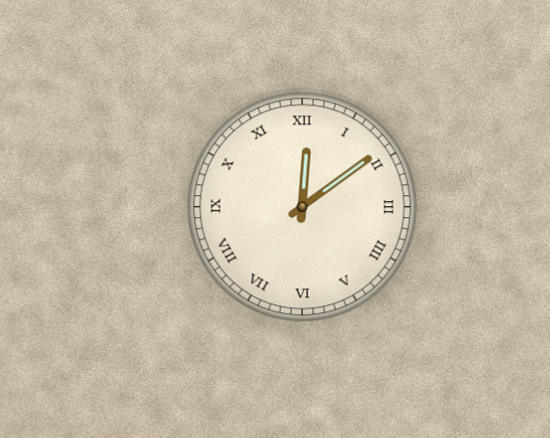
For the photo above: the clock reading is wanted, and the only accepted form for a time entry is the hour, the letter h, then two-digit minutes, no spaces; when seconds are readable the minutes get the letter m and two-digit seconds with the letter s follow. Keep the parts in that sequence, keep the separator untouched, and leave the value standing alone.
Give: 12h09
